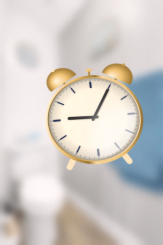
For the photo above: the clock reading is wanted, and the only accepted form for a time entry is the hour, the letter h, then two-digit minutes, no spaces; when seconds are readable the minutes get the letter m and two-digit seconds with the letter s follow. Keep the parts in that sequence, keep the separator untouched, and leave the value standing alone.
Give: 9h05
